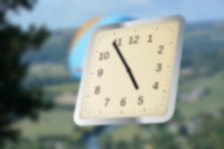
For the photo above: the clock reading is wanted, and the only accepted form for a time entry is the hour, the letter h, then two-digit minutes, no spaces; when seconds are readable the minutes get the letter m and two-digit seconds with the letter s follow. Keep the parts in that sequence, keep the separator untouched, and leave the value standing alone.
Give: 4h54
